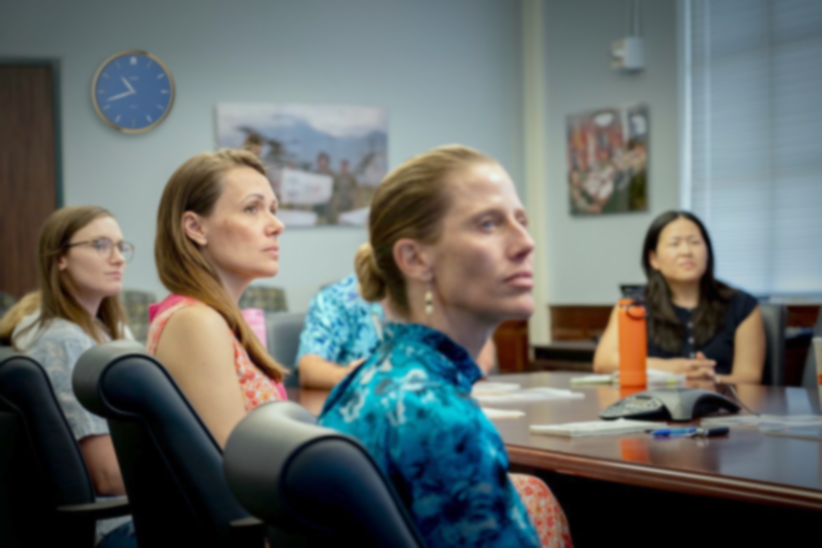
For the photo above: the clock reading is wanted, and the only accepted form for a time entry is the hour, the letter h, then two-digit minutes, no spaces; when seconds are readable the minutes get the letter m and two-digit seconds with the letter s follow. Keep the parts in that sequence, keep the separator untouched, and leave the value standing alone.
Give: 10h42
